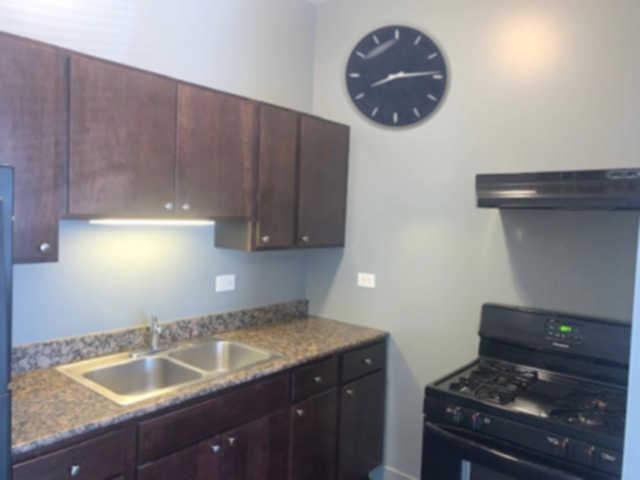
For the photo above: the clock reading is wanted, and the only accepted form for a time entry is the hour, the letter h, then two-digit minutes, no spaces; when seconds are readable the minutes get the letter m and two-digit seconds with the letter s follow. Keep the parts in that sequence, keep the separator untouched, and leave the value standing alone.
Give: 8h14
